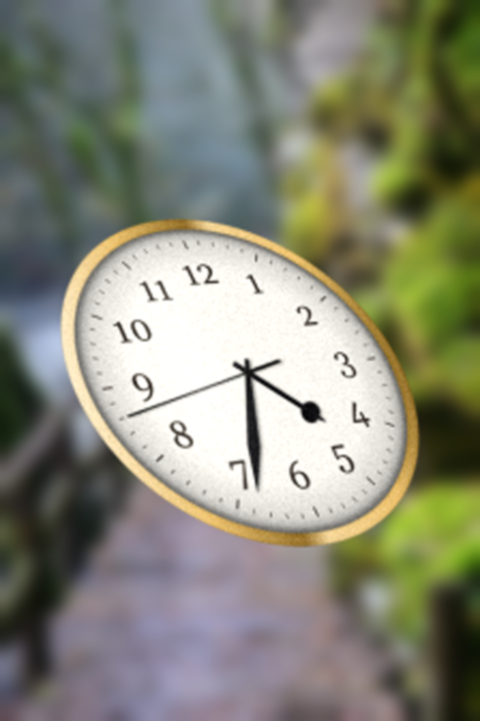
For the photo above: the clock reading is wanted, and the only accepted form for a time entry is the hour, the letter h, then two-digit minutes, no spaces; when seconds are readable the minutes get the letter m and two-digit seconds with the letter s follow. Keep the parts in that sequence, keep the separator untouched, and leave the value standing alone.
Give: 4h33m43s
